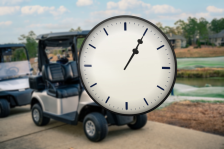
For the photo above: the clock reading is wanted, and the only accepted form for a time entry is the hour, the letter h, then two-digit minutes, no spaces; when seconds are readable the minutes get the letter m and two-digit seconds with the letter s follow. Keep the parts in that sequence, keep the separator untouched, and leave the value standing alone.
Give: 1h05
